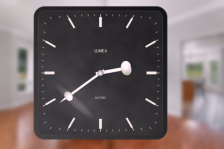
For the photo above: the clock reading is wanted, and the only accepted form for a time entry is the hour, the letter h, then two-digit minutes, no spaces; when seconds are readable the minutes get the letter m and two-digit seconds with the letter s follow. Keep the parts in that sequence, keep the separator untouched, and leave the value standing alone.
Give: 2h39
